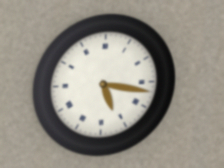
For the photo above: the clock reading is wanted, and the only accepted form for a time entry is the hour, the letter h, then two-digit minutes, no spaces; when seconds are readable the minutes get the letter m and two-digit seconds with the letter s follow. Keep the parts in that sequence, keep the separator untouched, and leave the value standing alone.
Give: 5h17
